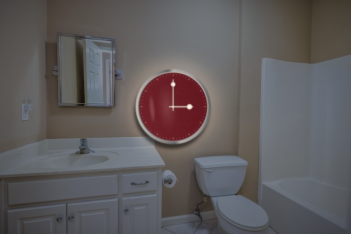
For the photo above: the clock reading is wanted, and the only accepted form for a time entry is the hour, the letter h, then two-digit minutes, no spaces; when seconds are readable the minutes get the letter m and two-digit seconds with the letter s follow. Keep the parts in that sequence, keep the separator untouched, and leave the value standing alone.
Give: 3h00
